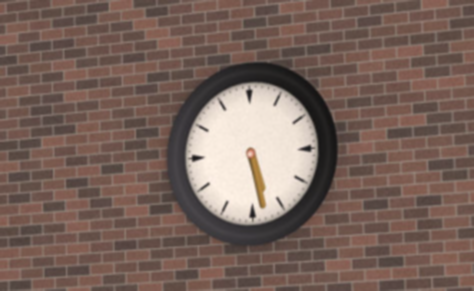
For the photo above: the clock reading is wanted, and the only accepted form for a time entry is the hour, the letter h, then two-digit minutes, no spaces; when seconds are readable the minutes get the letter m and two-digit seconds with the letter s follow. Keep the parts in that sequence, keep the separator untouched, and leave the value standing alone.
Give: 5h28
